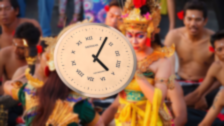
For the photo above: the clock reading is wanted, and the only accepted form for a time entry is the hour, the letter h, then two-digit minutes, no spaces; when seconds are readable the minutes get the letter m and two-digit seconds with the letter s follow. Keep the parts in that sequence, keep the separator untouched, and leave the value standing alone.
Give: 5h07
